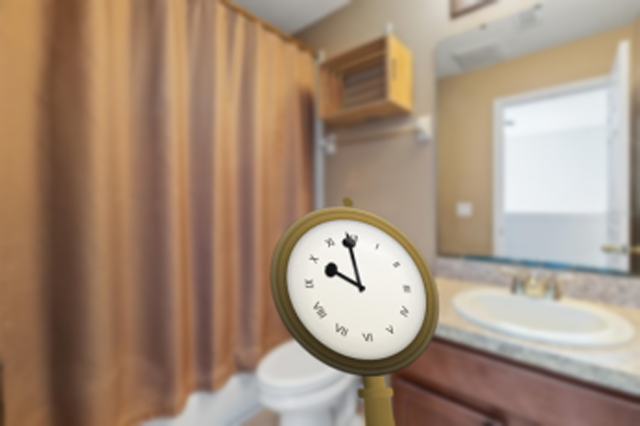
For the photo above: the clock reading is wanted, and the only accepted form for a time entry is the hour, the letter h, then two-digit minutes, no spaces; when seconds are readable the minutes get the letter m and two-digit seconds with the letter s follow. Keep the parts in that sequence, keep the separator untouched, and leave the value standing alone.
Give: 9h59
